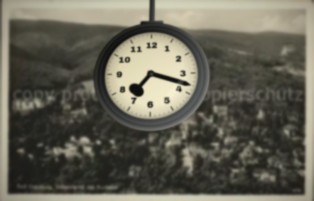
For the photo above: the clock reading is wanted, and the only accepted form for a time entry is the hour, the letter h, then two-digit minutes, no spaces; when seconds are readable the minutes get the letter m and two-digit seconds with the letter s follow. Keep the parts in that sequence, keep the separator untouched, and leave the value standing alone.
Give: 7h18
